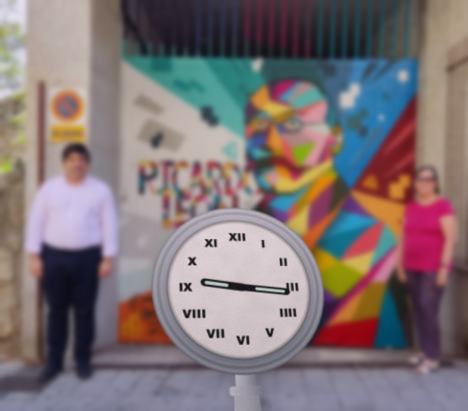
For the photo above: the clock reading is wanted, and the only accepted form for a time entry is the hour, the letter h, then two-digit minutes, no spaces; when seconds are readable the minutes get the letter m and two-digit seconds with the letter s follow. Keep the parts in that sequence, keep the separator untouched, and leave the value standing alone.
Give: 9h16
